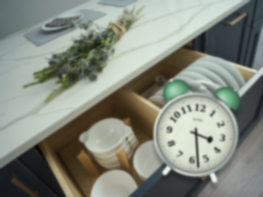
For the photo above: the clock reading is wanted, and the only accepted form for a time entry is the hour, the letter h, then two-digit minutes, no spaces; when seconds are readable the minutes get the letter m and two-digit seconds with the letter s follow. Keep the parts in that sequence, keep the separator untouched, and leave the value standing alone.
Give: 3h28
